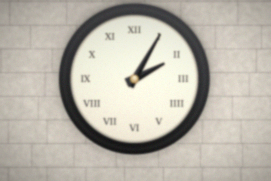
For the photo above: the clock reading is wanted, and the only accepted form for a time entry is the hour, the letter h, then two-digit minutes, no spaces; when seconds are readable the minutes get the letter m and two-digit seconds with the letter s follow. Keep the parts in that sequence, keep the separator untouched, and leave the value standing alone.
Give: 2h05
